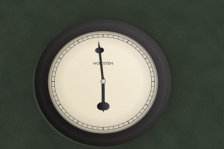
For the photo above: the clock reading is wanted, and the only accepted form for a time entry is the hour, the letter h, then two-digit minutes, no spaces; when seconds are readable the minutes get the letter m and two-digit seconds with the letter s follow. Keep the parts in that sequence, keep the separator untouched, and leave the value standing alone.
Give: 5h59
